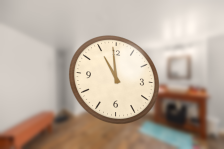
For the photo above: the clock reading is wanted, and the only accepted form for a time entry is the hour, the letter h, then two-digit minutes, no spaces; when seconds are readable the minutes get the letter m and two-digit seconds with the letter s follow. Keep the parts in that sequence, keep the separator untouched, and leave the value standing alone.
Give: 10h59
